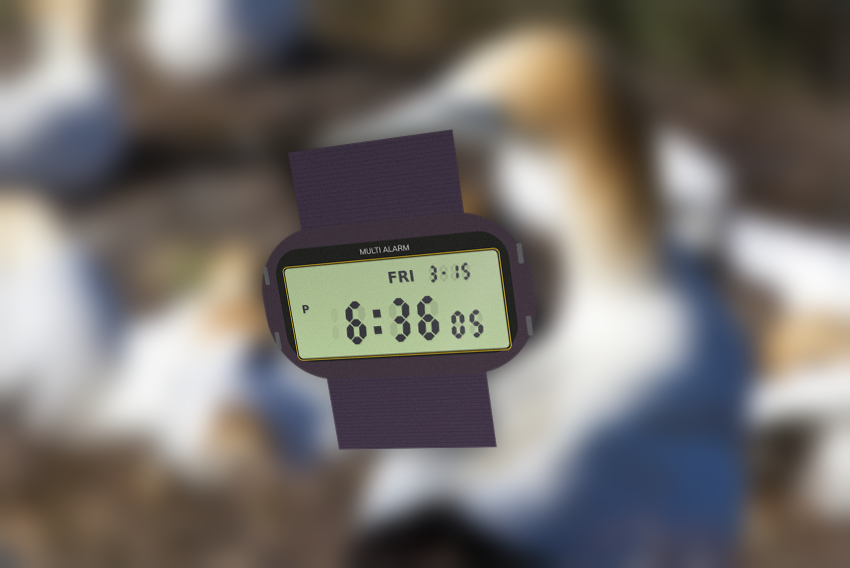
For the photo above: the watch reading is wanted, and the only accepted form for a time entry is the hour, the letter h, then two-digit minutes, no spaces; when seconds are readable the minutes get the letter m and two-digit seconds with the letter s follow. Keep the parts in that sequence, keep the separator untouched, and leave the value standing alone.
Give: 6h36m05s
